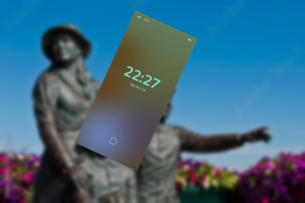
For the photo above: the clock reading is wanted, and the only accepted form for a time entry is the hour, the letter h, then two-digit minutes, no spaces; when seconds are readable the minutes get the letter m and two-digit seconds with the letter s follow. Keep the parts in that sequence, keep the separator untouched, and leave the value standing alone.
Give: 22h27
